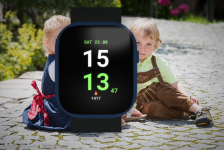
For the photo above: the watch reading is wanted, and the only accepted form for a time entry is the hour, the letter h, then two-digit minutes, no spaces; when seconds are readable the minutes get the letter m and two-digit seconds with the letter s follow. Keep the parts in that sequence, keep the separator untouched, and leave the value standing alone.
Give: 15h13
